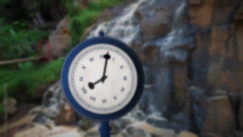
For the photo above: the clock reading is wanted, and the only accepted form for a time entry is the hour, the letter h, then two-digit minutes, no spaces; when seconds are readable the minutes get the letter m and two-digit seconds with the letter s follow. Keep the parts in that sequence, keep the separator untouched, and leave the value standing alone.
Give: 8h02
